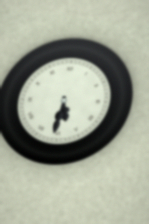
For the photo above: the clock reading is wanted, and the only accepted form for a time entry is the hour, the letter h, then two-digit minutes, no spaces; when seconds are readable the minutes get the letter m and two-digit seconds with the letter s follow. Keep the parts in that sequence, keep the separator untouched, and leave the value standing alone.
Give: 5h31
